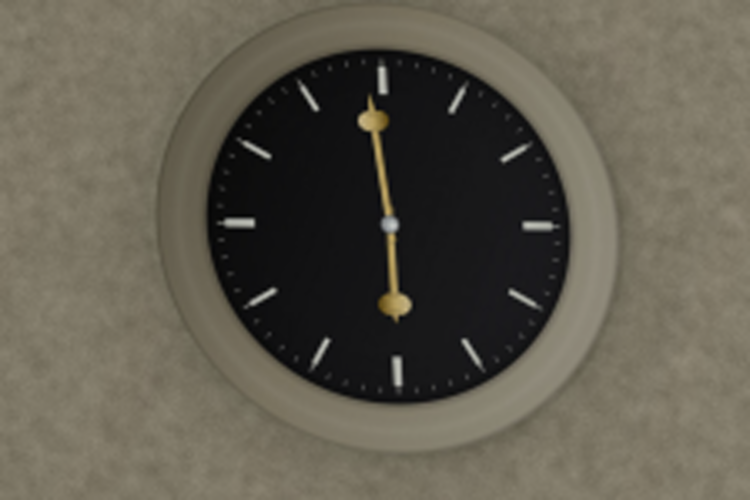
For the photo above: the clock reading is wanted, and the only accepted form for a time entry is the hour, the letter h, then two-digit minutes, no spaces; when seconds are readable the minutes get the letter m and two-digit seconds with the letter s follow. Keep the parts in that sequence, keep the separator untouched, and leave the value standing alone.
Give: 5h59
